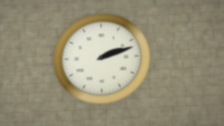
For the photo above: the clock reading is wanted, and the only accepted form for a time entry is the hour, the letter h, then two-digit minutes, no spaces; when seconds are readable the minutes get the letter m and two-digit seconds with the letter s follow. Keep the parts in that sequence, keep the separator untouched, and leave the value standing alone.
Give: 2h12
